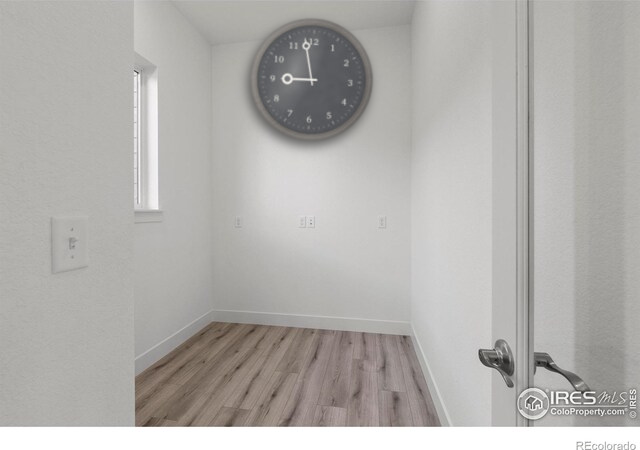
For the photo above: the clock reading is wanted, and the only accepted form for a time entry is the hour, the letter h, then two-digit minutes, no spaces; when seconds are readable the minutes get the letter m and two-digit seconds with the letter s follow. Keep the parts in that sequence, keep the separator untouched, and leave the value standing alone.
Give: 8h58
